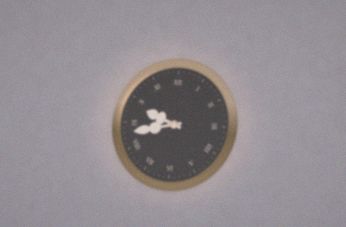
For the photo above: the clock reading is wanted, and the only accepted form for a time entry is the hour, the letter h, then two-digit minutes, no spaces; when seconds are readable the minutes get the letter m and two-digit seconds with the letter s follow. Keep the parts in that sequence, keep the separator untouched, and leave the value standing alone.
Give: 9h43
